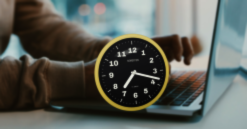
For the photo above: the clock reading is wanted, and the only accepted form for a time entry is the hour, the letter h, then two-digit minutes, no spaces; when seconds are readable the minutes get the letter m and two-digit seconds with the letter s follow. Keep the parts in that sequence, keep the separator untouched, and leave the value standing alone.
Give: 7h18
